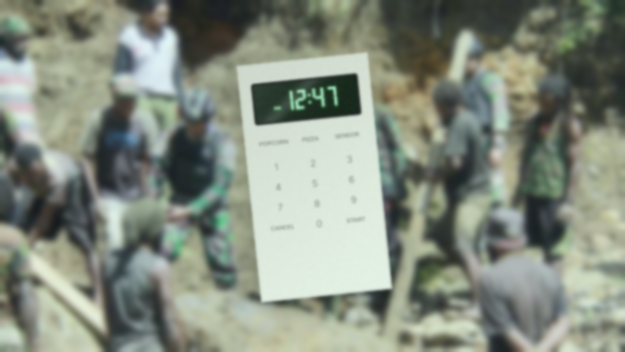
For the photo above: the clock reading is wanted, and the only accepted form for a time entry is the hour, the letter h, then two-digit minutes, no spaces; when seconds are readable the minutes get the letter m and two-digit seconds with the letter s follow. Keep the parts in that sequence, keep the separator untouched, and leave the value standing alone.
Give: 12h47
